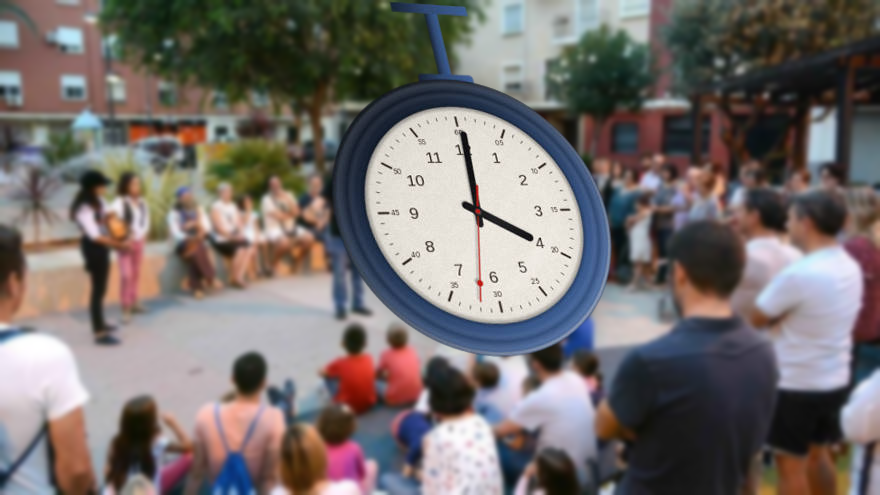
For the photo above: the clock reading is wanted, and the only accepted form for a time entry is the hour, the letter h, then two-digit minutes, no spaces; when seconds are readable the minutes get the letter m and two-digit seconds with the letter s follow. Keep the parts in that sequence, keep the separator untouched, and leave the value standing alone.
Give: 4h00m32s
